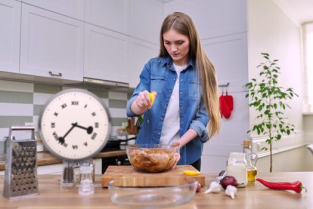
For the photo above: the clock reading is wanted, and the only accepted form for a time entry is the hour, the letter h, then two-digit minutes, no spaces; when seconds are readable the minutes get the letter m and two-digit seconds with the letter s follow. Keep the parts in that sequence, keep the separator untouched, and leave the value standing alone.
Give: 3h37
